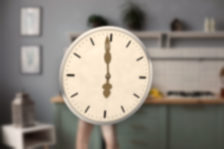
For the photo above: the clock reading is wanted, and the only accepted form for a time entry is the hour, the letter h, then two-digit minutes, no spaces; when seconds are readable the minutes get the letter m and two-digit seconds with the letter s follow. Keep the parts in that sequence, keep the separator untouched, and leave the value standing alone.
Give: 5h59
